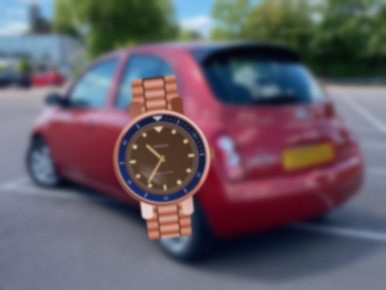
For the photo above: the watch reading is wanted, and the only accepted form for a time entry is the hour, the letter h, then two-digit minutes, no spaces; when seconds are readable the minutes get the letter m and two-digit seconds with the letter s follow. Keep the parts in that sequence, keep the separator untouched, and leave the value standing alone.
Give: 10h36
